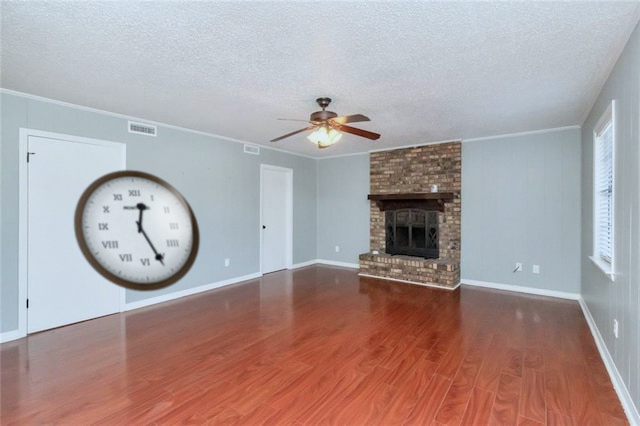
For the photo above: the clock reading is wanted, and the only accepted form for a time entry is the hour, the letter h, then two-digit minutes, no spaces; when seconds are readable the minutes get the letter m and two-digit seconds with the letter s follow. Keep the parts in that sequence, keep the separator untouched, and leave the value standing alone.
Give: 12h26
